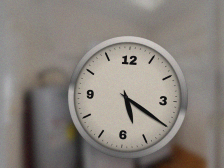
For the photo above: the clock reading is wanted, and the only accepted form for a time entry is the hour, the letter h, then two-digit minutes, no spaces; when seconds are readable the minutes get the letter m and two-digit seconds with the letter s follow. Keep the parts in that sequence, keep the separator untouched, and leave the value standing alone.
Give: 5h20
